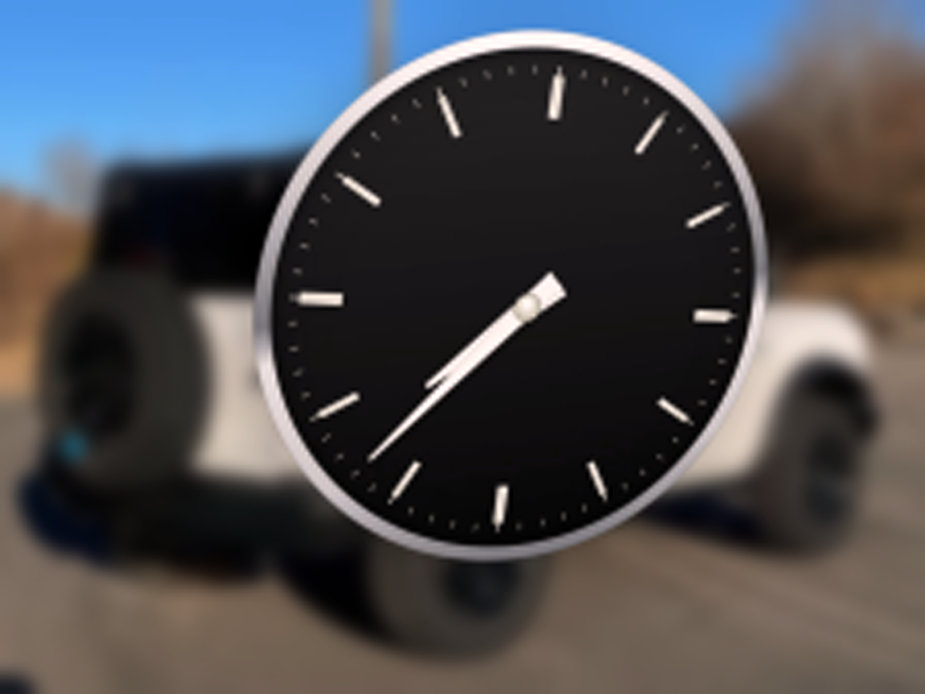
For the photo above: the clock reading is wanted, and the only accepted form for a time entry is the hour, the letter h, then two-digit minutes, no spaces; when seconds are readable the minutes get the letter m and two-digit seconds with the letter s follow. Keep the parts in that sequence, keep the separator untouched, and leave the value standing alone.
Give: 7h37
